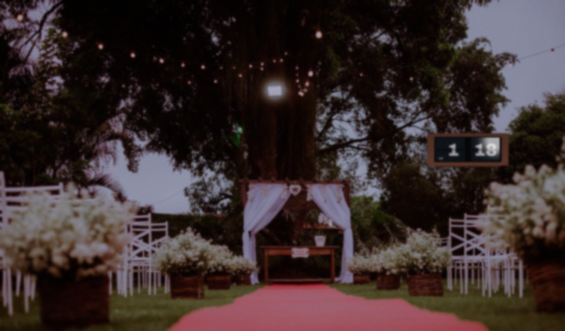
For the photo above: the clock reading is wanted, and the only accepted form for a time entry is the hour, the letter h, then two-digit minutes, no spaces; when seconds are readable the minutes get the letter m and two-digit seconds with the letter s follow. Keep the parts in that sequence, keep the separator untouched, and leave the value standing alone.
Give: 1h18
